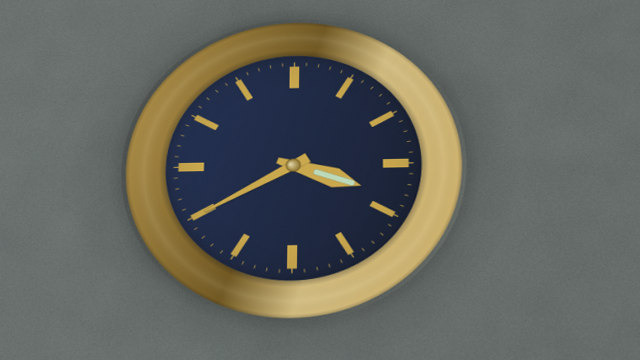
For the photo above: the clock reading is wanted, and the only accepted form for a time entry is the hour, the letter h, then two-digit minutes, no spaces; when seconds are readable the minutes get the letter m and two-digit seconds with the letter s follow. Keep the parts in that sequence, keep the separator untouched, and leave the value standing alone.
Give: 3h40
